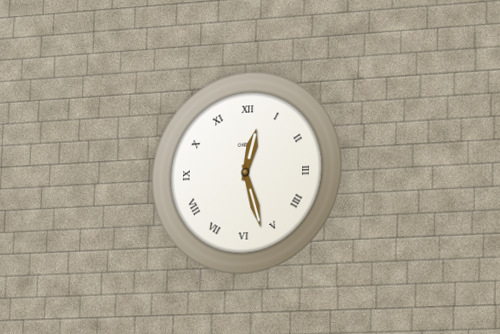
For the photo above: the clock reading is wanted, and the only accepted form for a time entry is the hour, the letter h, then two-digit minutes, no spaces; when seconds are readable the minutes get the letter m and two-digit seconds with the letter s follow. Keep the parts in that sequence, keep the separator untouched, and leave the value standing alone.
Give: 12h27
